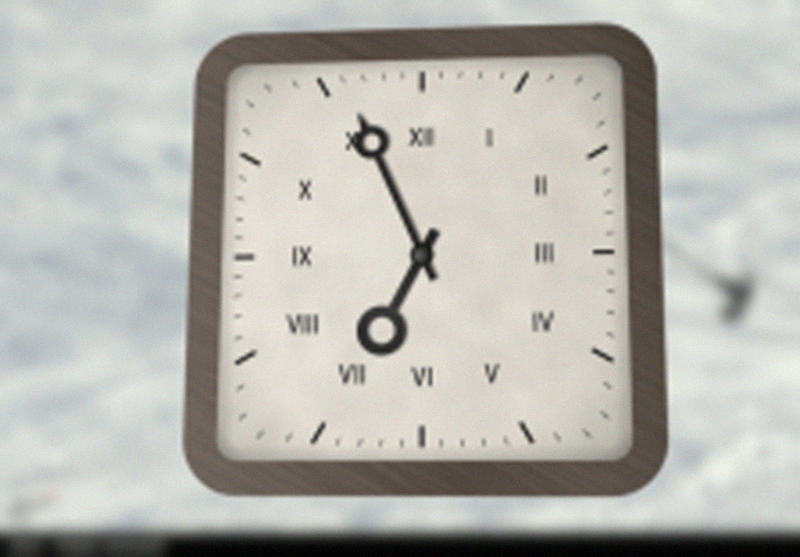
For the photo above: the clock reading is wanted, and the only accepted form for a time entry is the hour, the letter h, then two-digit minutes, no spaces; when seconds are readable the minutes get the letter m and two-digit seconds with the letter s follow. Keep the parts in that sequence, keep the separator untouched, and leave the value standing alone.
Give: 6h56
